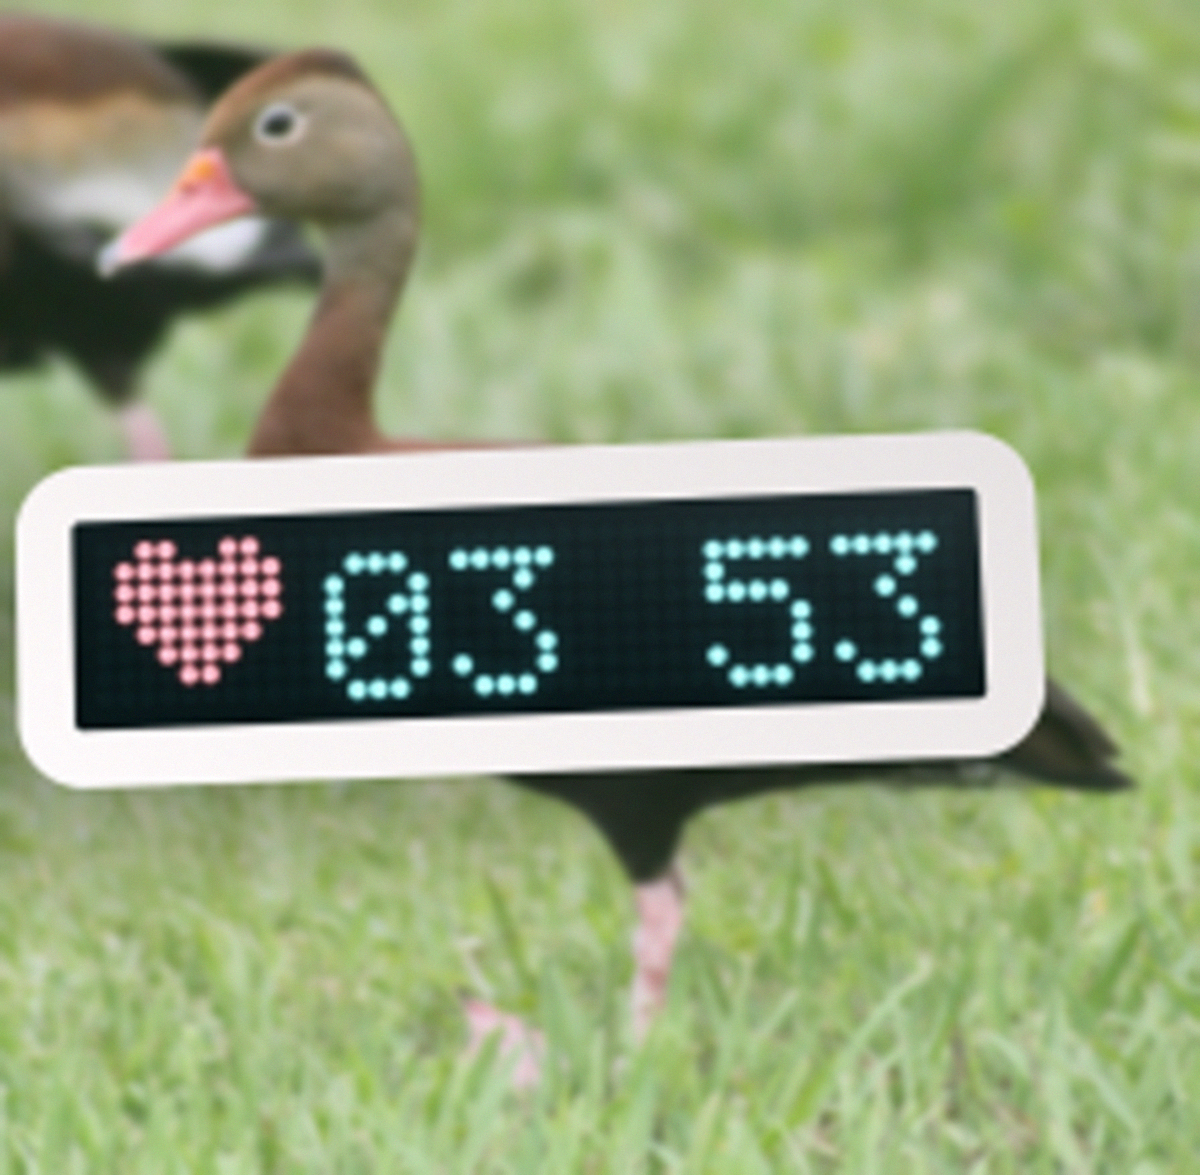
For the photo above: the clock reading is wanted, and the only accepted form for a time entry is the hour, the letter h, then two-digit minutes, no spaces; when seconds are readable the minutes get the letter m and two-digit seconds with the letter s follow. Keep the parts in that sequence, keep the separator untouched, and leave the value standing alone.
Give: 3h53
